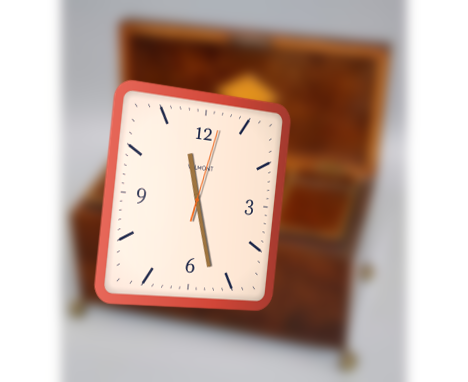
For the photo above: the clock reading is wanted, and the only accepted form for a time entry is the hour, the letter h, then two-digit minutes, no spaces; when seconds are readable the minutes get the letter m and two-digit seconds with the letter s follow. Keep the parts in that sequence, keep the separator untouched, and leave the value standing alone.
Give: 11h27m02s
